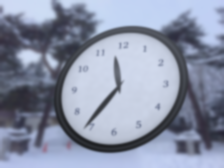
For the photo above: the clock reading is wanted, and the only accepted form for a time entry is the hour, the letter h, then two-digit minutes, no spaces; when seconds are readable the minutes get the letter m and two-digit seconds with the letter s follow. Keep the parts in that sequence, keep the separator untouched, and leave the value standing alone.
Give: 11h36
